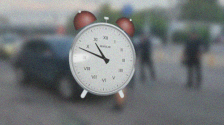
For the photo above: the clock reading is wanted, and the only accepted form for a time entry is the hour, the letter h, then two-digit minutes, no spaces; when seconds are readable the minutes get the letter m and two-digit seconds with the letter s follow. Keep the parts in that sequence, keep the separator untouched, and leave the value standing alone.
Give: 10h48
